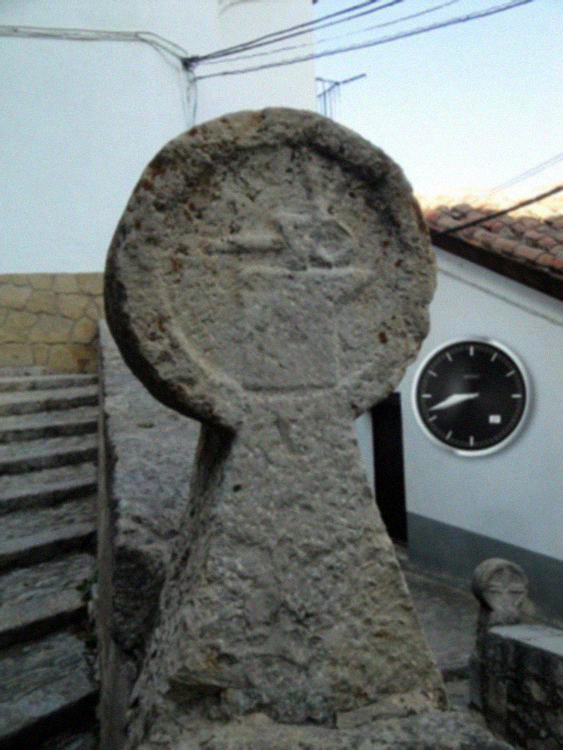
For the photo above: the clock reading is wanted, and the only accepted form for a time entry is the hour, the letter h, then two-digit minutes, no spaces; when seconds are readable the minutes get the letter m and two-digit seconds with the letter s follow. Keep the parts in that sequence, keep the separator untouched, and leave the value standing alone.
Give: 8h42
